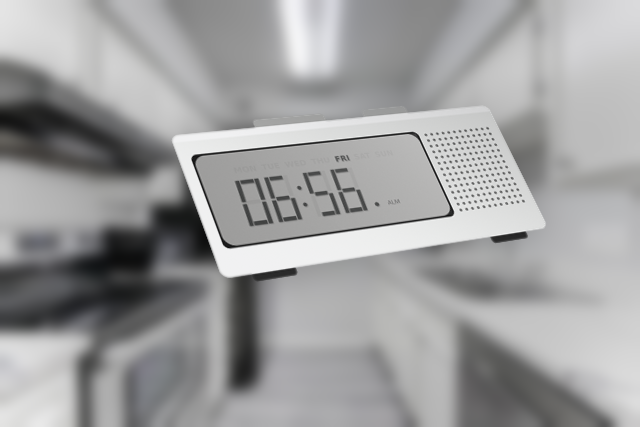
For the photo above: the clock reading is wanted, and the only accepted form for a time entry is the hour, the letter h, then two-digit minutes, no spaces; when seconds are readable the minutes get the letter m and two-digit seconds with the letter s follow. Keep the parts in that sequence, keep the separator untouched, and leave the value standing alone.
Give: 6h56
